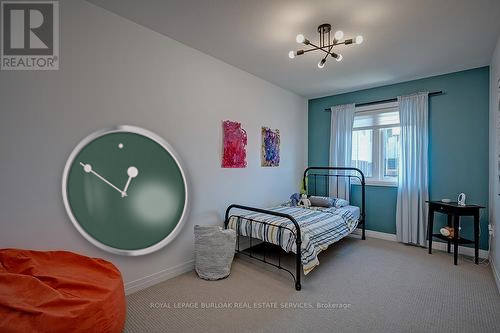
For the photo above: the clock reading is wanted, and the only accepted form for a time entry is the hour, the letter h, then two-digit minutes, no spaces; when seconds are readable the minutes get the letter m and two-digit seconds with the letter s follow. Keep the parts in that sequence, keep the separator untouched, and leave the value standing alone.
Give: 12h51
